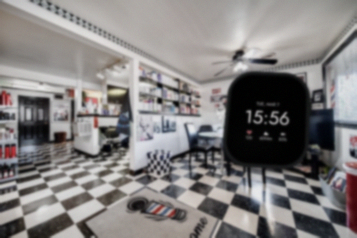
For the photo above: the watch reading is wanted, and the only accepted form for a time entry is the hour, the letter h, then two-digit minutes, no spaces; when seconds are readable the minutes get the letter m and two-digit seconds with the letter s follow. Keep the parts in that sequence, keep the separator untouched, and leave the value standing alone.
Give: 15h56
